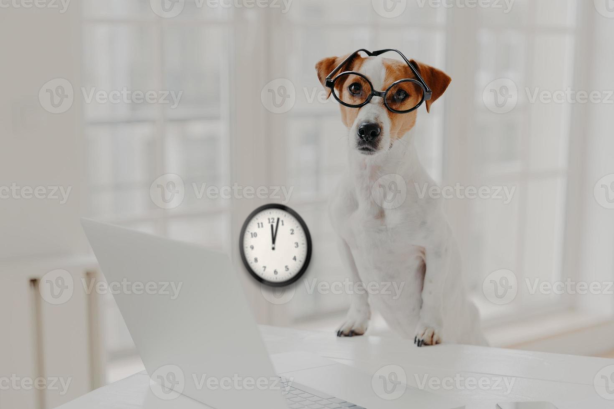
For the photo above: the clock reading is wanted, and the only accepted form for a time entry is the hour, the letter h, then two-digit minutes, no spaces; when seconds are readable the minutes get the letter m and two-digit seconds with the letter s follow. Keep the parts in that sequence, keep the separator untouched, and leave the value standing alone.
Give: 12h03
